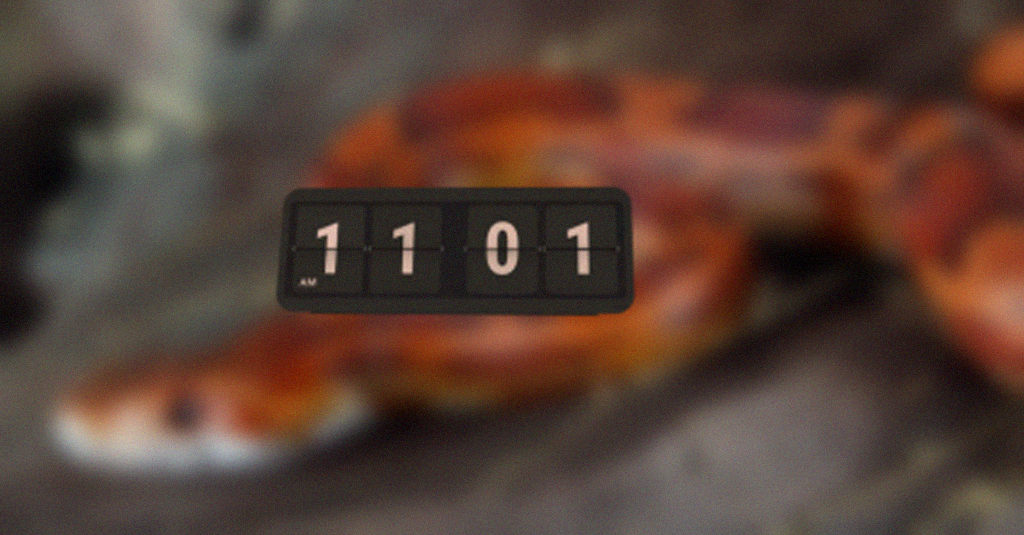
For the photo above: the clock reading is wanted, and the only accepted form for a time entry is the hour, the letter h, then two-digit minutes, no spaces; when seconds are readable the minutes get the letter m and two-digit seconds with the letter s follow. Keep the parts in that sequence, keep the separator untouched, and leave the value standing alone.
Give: 11h01
